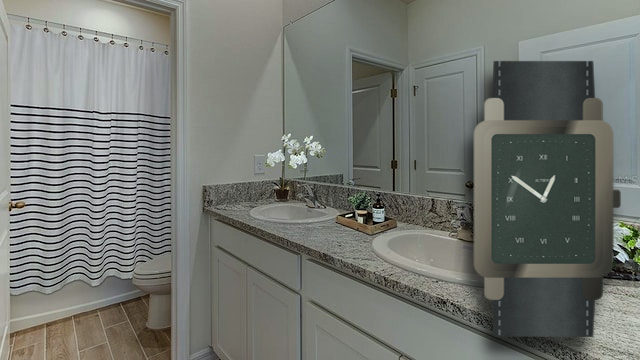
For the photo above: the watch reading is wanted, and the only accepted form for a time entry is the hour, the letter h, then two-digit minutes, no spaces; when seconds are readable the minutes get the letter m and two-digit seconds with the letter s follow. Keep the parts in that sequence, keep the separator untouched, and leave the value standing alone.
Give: 12h51
